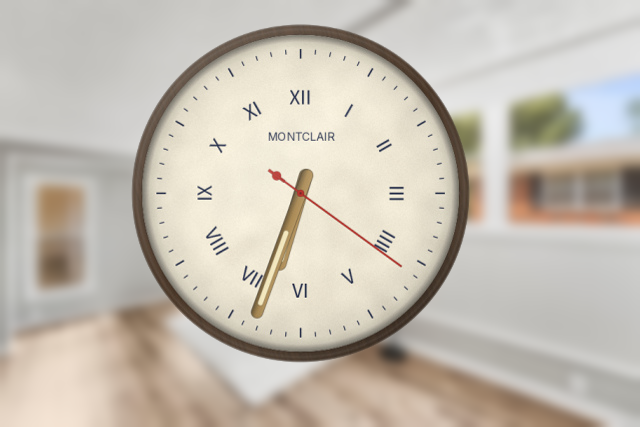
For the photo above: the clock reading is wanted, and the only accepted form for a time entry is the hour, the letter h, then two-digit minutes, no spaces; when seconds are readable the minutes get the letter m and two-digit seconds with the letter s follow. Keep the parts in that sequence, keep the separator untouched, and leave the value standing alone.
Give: 6h33m21s
